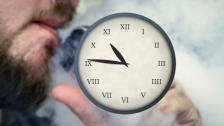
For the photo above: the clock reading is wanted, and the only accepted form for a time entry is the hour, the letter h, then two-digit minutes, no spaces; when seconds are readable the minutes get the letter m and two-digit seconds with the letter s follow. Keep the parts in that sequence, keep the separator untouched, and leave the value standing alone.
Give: 10h46
